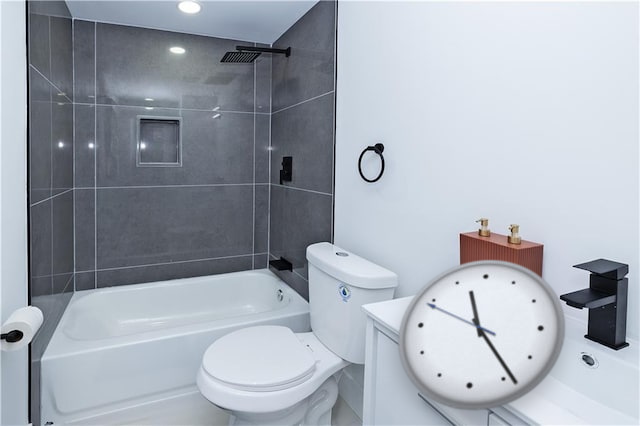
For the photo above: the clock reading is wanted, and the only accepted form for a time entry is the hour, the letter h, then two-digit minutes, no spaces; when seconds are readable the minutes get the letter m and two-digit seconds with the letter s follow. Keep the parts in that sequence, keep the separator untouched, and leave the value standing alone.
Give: 11h23m49s
